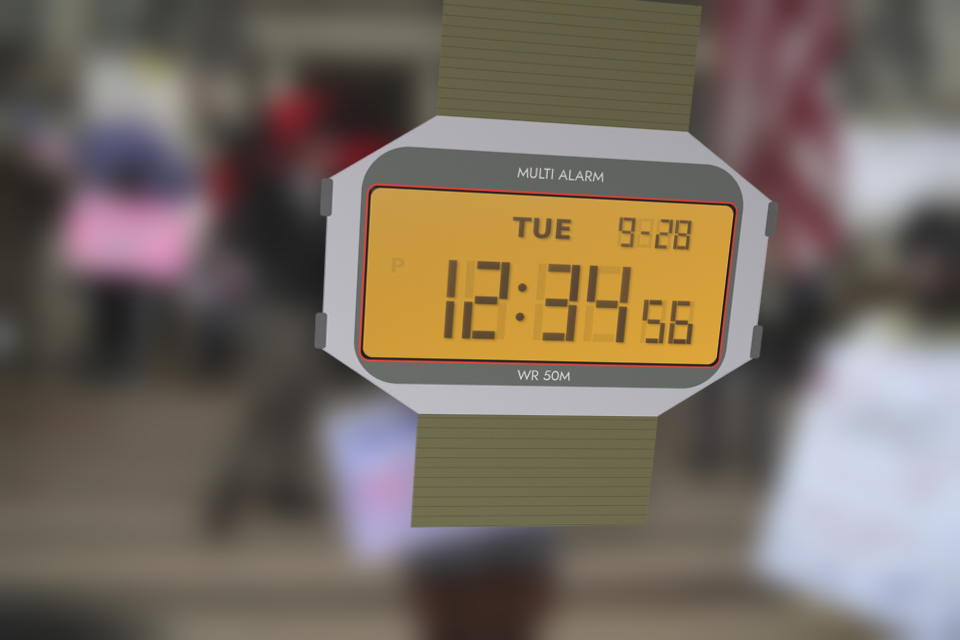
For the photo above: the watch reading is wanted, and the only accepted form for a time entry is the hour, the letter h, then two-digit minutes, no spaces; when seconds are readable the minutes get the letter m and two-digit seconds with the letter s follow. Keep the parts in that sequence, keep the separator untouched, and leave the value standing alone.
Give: 12h34m56s
